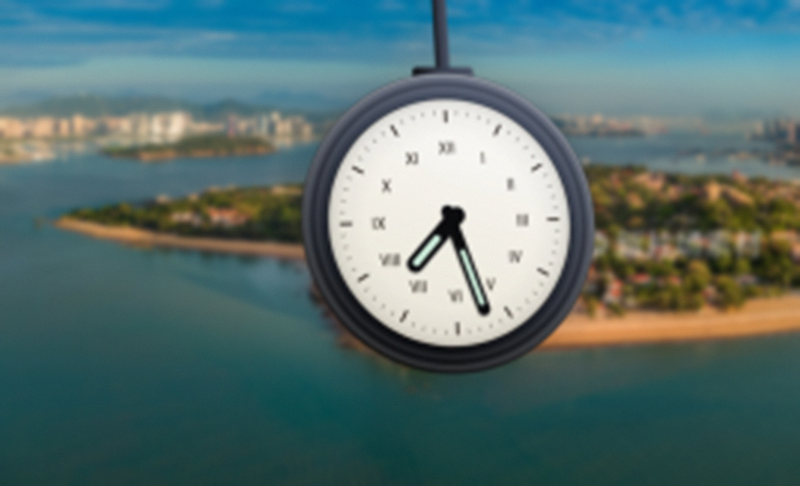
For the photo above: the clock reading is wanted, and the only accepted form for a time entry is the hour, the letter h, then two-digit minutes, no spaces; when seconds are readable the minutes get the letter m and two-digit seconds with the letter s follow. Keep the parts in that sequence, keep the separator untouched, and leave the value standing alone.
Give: 7h27
